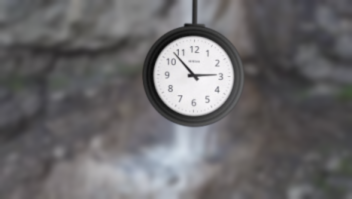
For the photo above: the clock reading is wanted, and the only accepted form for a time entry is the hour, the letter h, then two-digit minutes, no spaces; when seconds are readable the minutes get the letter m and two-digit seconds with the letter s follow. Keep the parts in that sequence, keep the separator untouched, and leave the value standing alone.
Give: 2h53
